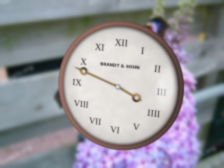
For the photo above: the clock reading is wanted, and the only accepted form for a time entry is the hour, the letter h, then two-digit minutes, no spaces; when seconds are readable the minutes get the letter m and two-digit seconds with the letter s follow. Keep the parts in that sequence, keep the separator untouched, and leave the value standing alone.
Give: 3h48
